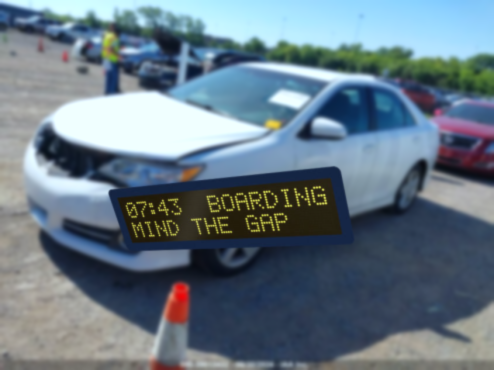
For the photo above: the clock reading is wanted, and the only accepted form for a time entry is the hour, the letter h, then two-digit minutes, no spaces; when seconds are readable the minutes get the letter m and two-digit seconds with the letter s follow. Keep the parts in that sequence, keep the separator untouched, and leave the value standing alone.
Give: 7h43
